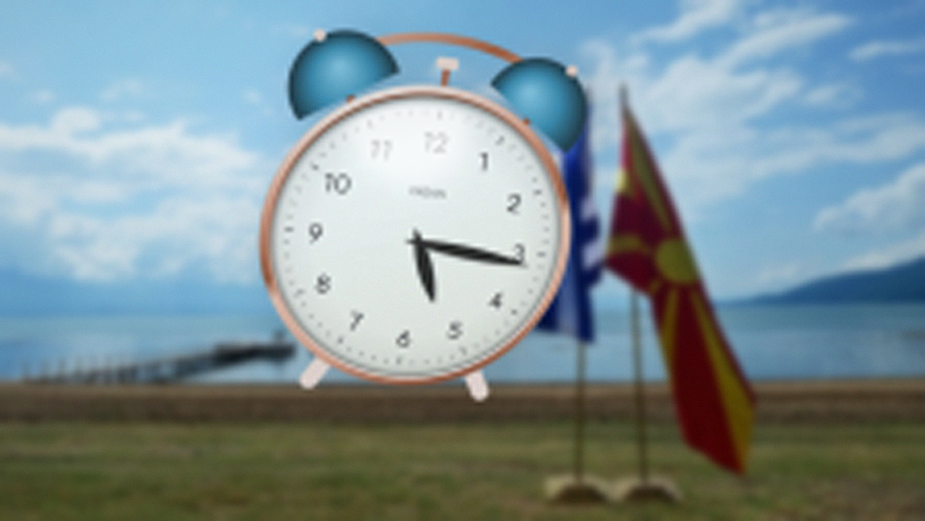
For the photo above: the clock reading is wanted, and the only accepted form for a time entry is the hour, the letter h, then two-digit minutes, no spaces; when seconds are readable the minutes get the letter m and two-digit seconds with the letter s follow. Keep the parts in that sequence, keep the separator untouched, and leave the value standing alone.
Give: 5h16
